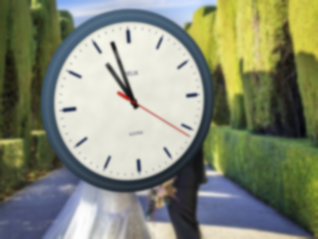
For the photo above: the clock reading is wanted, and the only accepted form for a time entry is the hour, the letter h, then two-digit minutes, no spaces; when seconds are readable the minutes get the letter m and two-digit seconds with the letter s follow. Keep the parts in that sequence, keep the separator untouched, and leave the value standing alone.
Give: 10h57m21s
